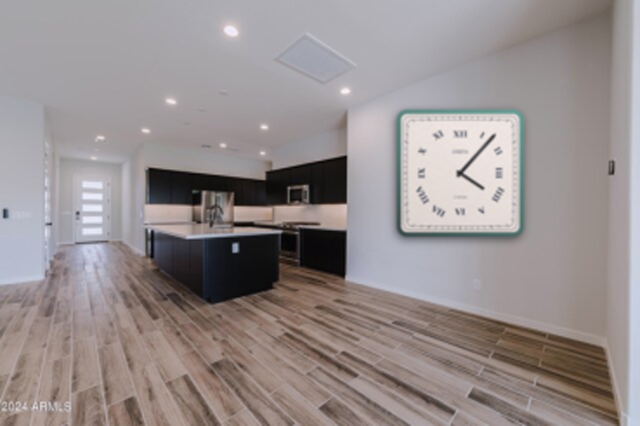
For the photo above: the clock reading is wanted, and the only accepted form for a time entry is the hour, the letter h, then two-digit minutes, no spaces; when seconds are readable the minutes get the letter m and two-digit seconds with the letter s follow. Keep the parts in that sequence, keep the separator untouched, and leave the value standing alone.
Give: 4h07
